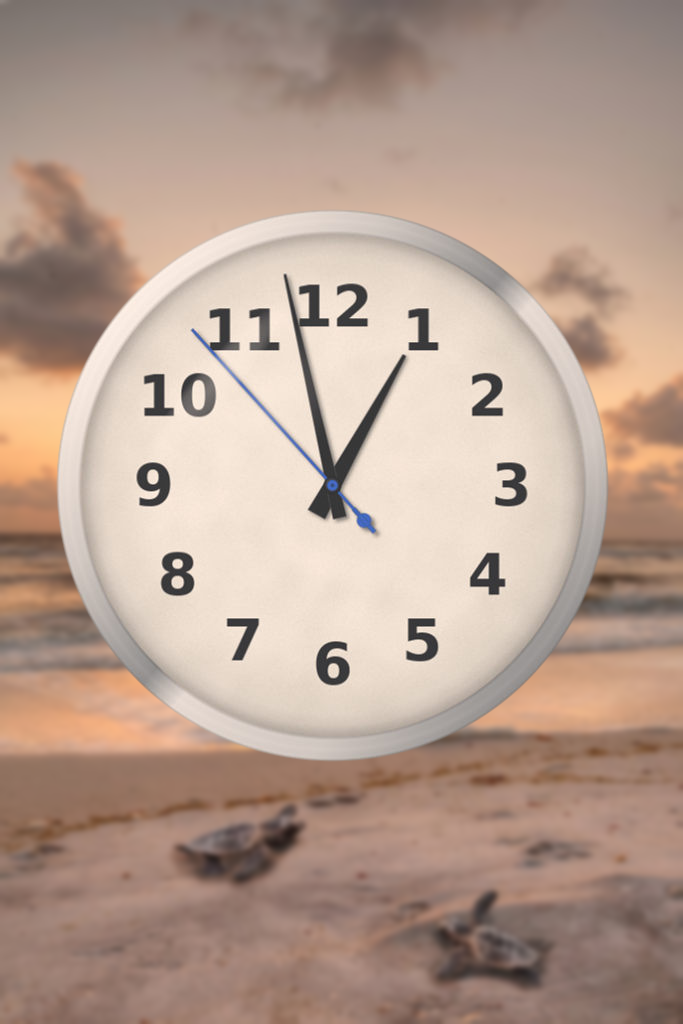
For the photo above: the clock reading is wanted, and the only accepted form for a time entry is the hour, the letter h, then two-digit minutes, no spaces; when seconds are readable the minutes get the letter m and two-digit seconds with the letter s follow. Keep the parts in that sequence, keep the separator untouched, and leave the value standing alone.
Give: 12h57m53s
